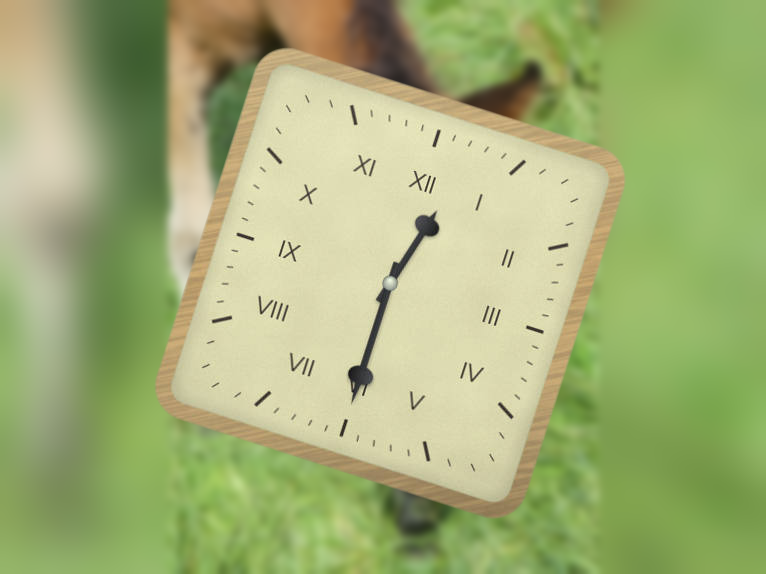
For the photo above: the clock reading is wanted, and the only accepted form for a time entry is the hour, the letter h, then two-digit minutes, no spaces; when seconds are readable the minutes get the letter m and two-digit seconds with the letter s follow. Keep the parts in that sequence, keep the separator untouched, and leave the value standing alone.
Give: 12h30
